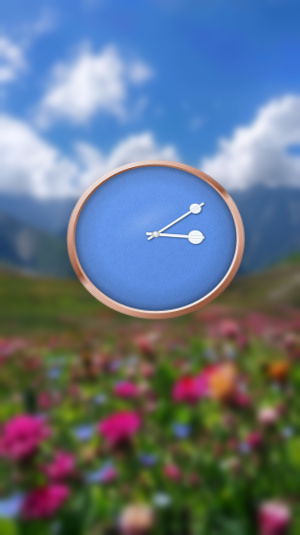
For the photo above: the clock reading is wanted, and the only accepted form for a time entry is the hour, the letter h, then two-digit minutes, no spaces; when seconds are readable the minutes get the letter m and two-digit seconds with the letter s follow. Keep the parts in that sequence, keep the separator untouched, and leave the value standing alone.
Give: 3h09
